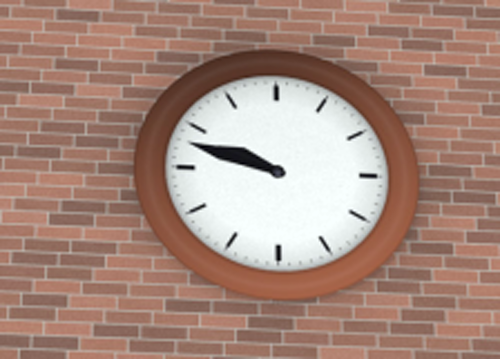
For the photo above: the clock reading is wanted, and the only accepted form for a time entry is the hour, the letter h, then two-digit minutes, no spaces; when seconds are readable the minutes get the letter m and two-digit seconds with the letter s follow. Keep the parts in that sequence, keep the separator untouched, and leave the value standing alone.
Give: 9h48
